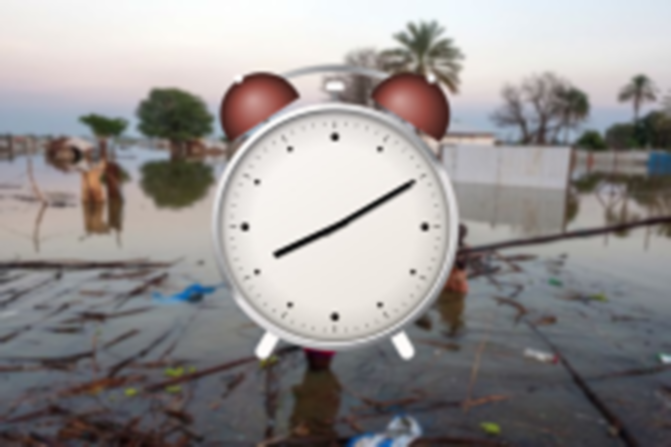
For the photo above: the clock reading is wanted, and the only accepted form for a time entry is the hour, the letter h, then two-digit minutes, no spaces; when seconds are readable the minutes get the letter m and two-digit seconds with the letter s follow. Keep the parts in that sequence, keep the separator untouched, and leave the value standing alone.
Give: 8h10
